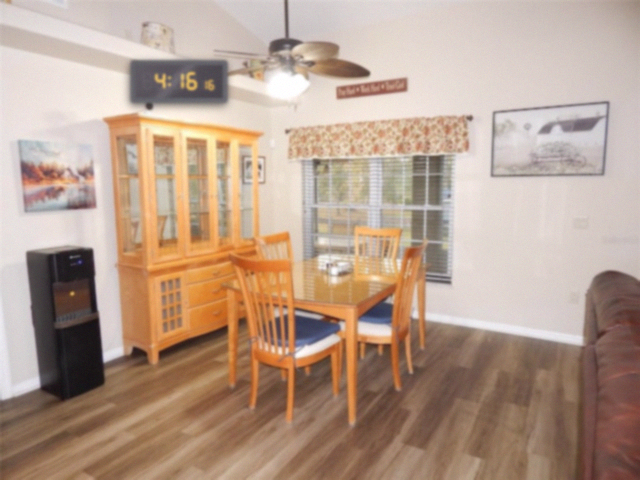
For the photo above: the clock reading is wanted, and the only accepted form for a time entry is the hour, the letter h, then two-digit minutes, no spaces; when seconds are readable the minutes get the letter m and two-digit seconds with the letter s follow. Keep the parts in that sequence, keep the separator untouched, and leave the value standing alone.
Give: 4h16
